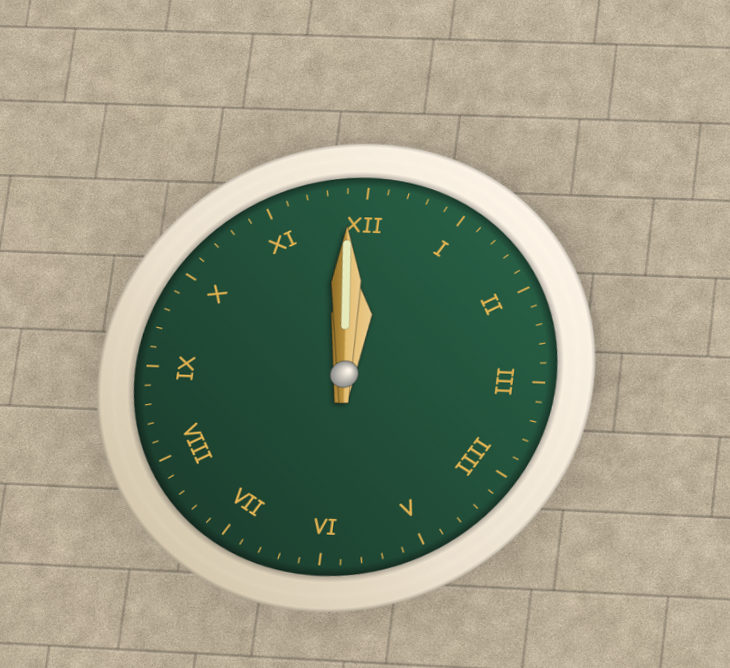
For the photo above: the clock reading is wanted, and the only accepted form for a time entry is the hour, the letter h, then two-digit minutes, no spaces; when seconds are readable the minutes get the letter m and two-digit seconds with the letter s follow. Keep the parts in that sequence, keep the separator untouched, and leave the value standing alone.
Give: 11h59
